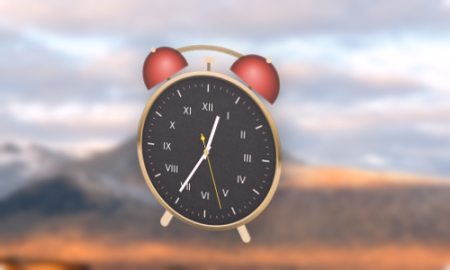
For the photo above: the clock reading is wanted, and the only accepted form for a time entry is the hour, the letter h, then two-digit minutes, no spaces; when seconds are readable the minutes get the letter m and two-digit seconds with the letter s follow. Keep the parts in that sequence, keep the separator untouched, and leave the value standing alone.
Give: 12h35m27s
